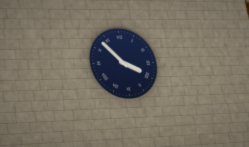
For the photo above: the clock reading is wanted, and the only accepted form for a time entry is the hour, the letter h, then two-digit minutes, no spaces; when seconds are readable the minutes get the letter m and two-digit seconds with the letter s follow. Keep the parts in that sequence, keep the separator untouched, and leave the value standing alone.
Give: 3h53
